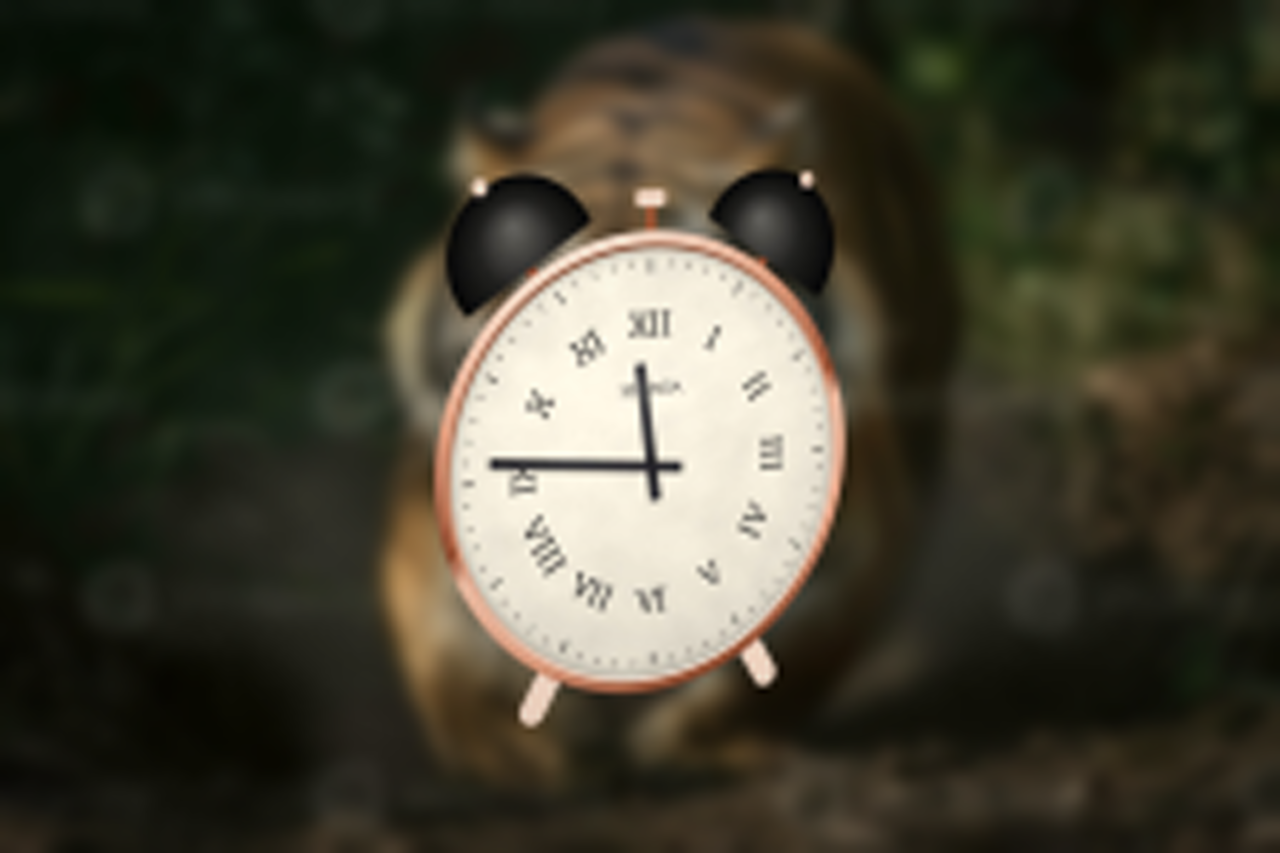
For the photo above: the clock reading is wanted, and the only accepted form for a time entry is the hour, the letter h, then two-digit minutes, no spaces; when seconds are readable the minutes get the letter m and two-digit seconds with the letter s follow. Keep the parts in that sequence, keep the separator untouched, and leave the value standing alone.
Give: 11h46
